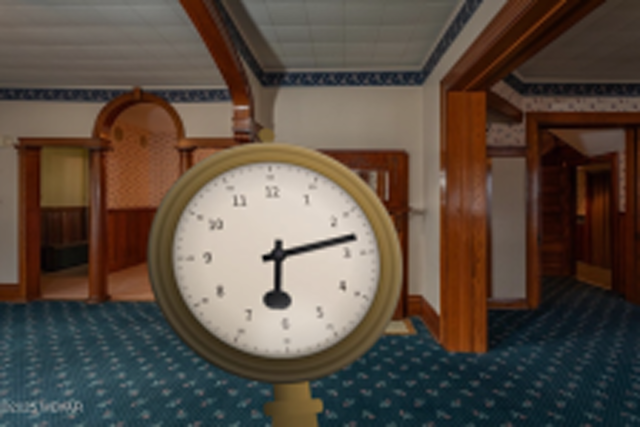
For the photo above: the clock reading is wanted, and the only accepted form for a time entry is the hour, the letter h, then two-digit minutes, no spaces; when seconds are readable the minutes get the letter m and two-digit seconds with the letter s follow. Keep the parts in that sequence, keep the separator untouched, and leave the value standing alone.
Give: 6h13
